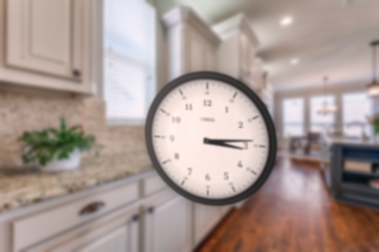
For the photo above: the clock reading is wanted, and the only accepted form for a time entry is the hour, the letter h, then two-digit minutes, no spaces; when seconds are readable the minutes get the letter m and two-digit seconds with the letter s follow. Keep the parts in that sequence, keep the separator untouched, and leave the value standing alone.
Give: 3h14
